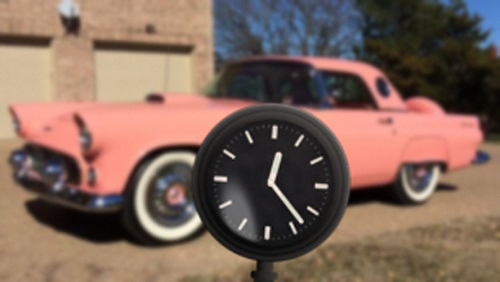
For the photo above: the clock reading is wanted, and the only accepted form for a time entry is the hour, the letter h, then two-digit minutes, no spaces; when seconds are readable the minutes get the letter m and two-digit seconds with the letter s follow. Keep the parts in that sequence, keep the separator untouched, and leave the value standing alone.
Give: 12h23
